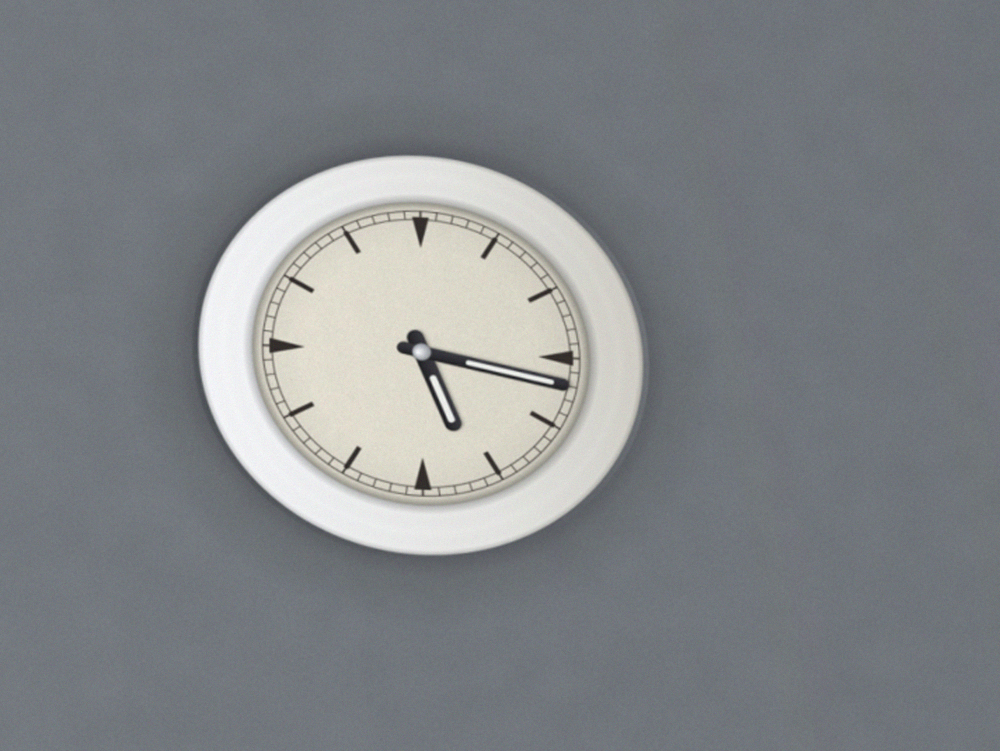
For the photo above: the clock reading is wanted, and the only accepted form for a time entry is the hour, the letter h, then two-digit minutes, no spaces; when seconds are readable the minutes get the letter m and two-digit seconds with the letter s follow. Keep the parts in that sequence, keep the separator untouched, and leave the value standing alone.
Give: 5h17
